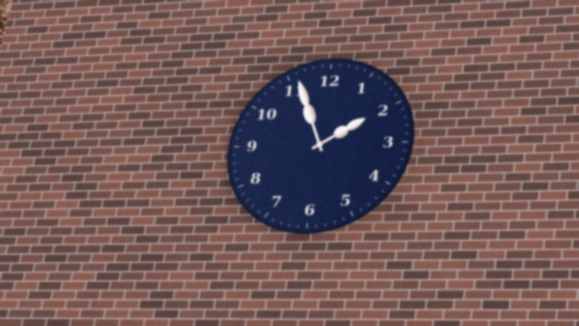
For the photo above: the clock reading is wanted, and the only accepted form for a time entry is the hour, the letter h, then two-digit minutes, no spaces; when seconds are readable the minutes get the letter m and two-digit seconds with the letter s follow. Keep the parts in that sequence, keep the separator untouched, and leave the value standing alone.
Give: 1h56
